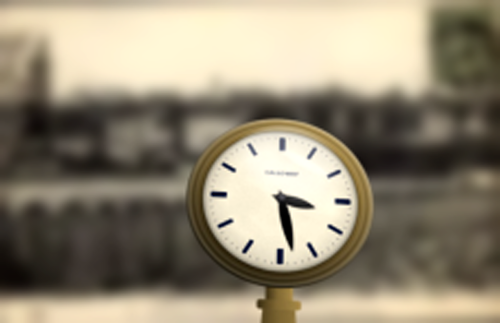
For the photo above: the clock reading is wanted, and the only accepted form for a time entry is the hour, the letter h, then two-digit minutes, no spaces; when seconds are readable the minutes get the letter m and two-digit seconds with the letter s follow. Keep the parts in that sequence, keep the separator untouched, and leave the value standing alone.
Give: 3h28
